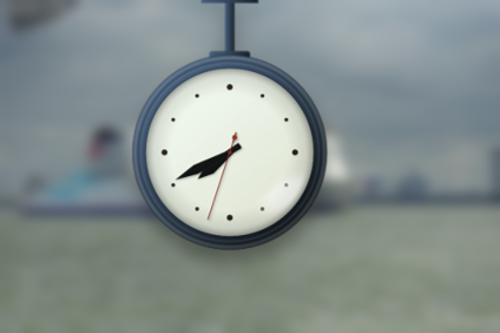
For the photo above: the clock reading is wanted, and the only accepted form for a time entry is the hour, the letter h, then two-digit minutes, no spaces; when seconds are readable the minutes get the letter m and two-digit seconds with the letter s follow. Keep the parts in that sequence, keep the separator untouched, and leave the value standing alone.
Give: 7h40m33s
